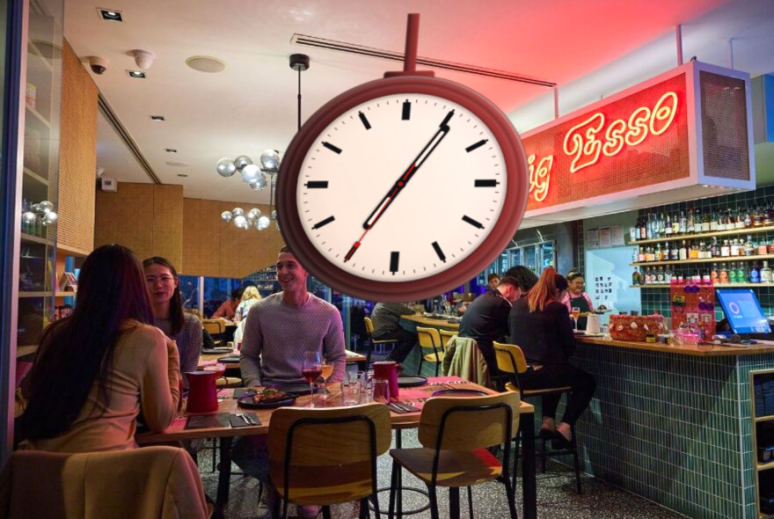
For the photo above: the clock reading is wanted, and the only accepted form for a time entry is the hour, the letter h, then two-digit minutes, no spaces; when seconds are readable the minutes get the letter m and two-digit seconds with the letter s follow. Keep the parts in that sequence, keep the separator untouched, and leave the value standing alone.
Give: 7h05m35s
